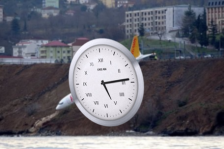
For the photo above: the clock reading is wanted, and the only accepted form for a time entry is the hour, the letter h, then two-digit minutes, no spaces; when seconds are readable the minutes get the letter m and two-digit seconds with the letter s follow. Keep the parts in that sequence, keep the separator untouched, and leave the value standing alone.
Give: 5h14
